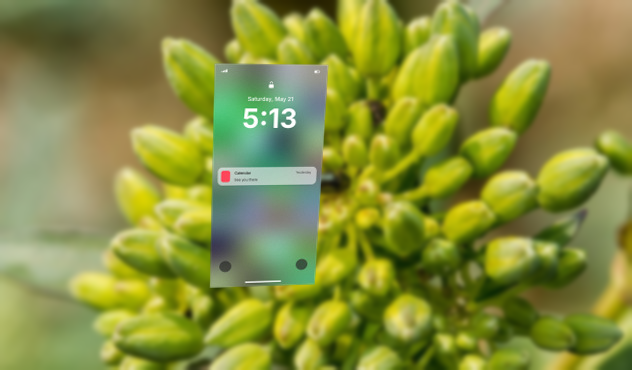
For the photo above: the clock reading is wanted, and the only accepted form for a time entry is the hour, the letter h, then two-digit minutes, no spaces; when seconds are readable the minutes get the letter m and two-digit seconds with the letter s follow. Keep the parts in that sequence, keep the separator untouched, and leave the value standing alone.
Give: 5h13
